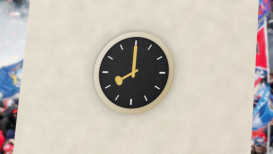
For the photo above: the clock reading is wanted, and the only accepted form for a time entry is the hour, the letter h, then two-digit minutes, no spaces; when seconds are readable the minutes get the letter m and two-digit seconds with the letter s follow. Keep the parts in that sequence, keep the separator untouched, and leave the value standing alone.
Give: 8h00
